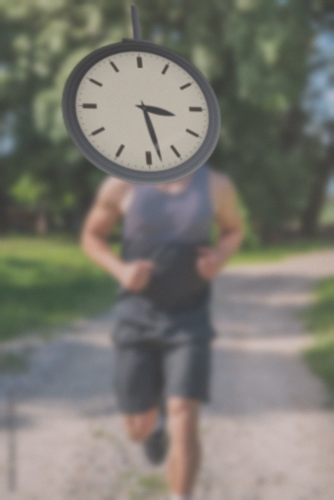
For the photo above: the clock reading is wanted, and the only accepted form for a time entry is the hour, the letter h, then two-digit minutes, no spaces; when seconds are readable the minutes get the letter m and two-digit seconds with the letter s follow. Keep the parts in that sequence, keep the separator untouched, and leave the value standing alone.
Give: 3h28
